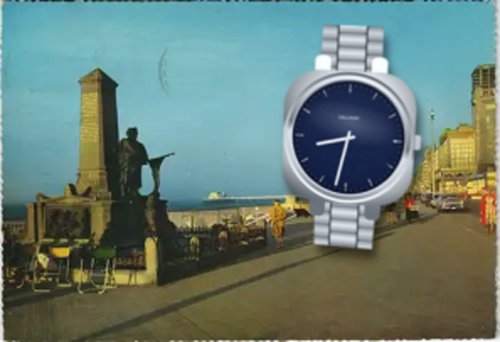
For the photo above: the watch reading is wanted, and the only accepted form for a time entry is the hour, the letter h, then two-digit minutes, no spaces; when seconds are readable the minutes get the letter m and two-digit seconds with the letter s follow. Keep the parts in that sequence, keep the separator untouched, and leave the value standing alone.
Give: 8h32
